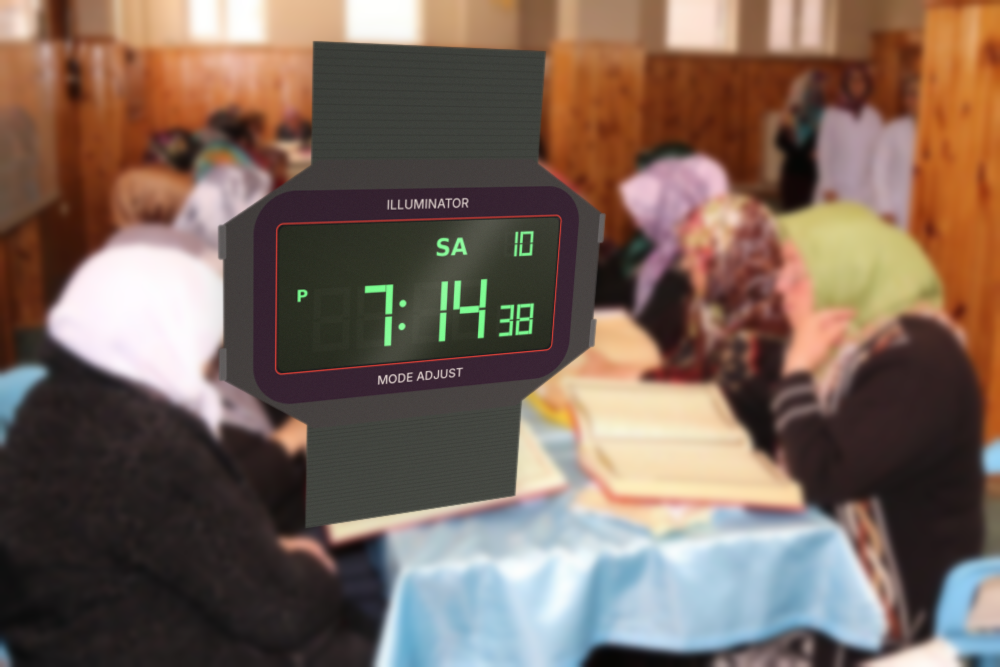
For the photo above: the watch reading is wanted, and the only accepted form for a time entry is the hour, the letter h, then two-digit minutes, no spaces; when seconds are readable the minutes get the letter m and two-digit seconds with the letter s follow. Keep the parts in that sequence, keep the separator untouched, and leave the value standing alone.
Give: 7h14m38s
